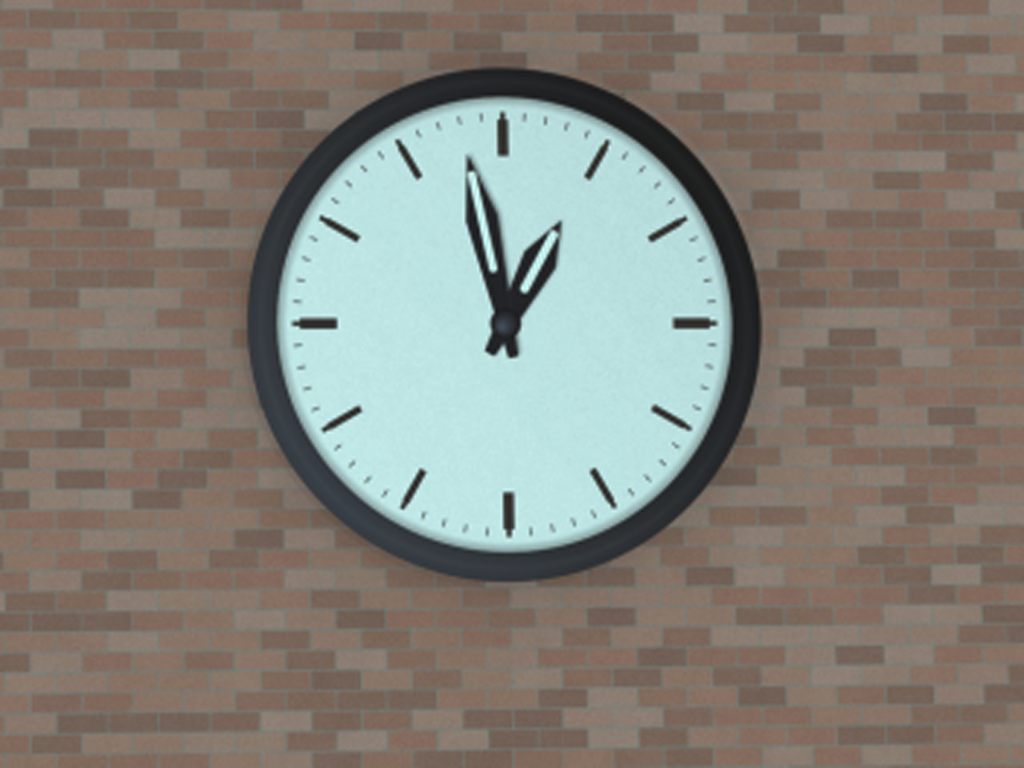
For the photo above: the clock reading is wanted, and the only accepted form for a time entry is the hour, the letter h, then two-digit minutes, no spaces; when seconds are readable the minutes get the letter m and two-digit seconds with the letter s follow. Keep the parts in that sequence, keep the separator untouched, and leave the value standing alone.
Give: 12h58
